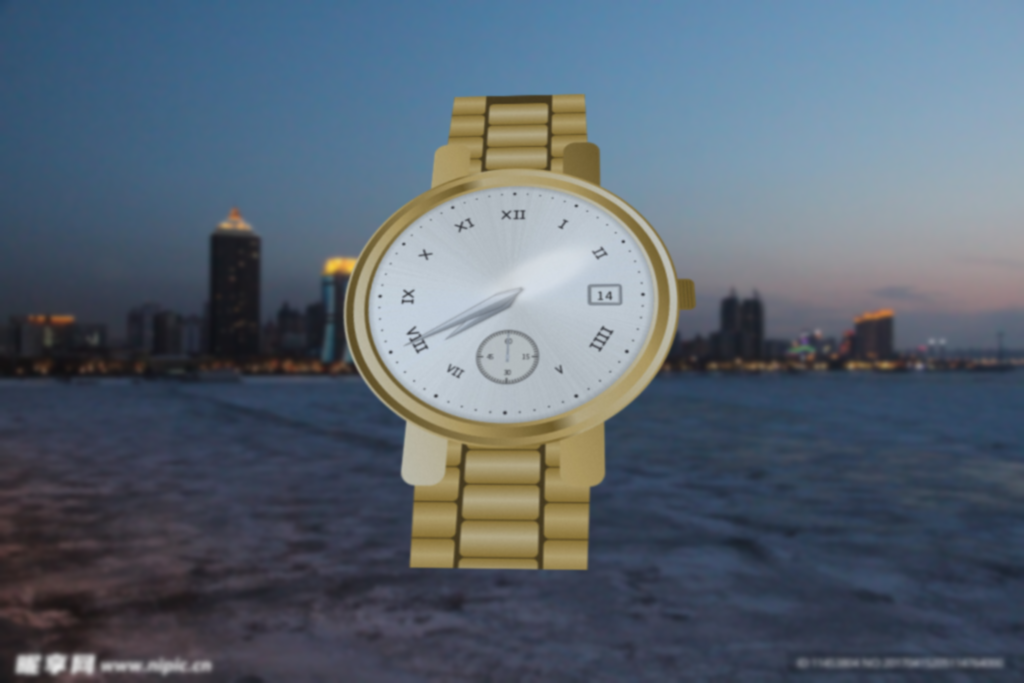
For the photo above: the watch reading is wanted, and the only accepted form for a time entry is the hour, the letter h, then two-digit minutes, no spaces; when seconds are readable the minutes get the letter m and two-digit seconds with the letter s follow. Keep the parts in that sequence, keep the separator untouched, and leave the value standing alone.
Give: 7h40
